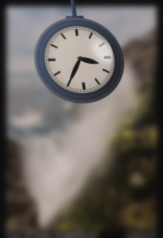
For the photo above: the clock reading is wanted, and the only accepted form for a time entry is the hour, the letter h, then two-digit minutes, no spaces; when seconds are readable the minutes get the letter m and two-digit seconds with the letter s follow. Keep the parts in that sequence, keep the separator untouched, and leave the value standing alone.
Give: 3h35
